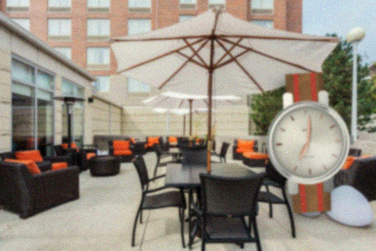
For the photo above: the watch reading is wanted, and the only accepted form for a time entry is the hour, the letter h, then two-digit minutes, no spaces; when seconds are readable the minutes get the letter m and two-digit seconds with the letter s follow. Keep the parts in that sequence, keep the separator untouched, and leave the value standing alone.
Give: 7h01
